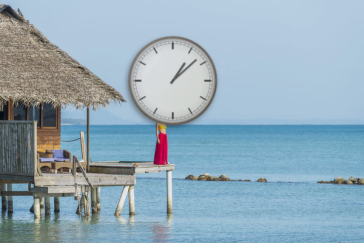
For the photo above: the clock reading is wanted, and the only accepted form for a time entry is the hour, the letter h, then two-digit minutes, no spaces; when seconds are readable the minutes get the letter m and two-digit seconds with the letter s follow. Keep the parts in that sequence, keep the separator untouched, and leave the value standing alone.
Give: 1h08
